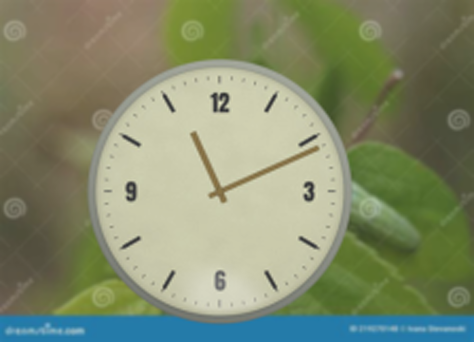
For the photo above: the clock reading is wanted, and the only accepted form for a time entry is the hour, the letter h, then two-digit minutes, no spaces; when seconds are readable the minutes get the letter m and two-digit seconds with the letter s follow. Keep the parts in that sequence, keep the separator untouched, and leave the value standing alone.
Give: 11h11
